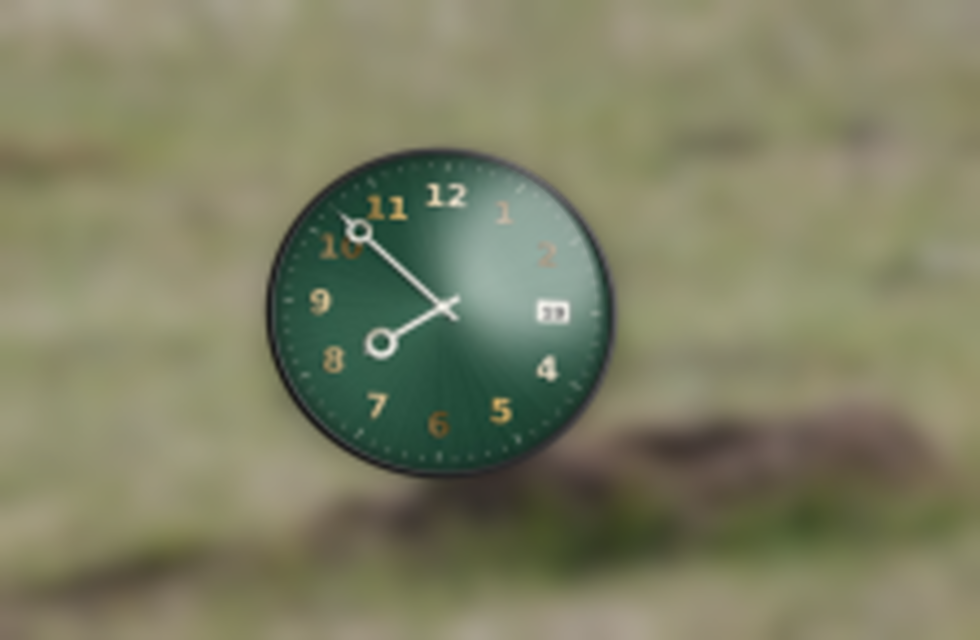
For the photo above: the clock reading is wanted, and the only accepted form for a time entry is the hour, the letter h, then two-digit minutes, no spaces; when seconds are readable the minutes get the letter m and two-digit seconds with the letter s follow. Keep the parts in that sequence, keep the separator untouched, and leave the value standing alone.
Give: 7h52
